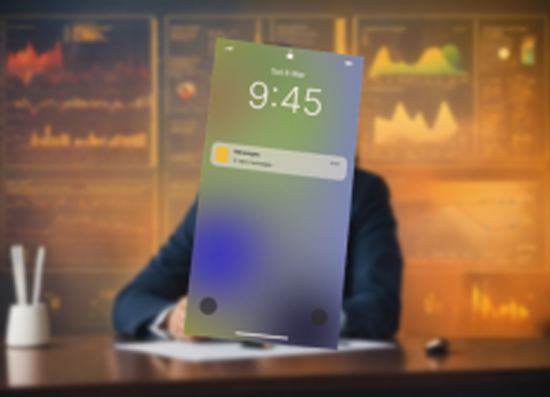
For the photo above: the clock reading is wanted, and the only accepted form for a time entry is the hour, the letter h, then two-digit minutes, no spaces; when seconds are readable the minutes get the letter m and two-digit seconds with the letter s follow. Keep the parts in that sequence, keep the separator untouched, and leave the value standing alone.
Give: 9h45
